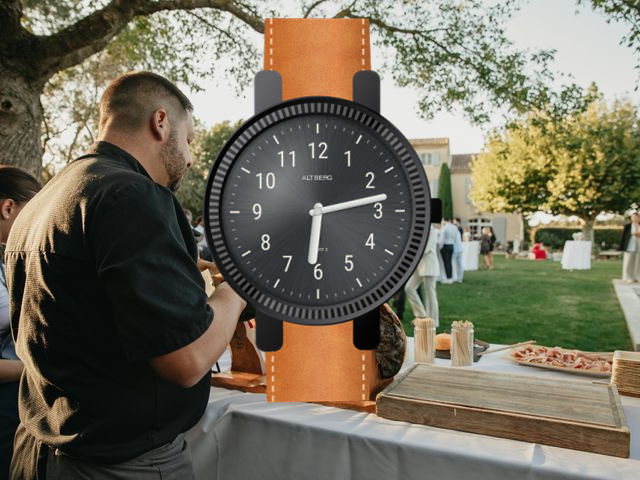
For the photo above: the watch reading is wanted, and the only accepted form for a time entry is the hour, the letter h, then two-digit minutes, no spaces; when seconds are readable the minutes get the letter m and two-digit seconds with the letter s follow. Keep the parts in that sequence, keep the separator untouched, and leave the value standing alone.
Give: 6h13
